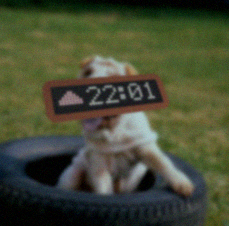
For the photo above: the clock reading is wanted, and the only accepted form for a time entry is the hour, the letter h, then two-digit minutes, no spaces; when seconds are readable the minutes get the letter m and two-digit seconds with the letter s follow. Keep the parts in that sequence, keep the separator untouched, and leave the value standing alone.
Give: 22h01
